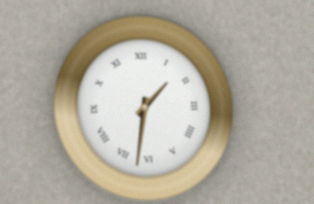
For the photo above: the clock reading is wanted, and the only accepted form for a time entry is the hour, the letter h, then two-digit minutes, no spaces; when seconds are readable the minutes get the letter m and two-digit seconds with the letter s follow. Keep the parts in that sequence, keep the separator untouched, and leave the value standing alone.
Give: 1h32
